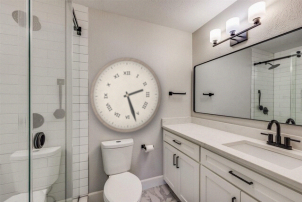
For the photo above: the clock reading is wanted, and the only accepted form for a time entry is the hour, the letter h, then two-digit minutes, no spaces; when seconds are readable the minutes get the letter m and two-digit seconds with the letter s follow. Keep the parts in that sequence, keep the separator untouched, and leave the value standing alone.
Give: 2h27
